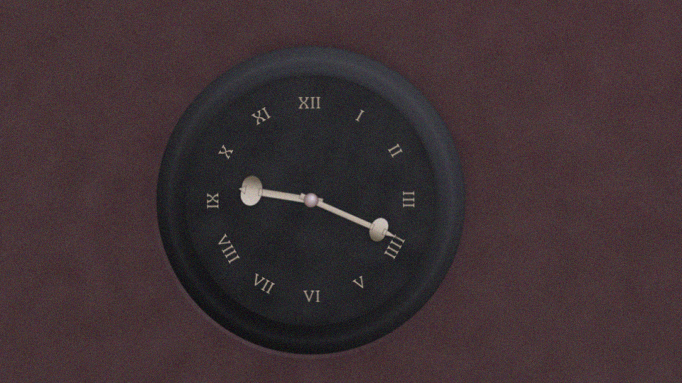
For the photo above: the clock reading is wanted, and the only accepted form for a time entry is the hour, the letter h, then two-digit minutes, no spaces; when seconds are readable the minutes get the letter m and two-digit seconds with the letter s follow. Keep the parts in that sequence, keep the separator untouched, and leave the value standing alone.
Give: 9h19
